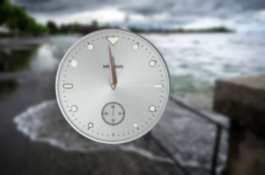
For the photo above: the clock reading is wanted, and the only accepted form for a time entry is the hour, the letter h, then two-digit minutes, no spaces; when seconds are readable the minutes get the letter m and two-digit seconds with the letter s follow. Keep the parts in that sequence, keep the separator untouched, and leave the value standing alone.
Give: 11h59
